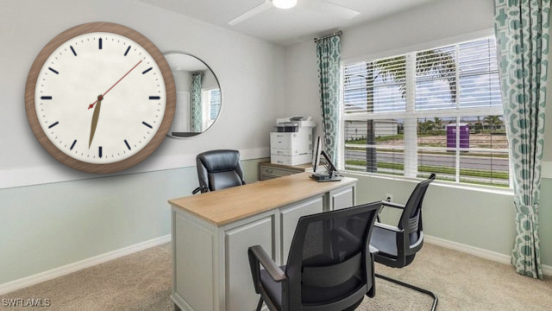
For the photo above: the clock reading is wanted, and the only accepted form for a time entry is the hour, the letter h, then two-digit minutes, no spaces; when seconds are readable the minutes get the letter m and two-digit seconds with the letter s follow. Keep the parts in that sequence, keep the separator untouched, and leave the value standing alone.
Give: 6h32m08s
